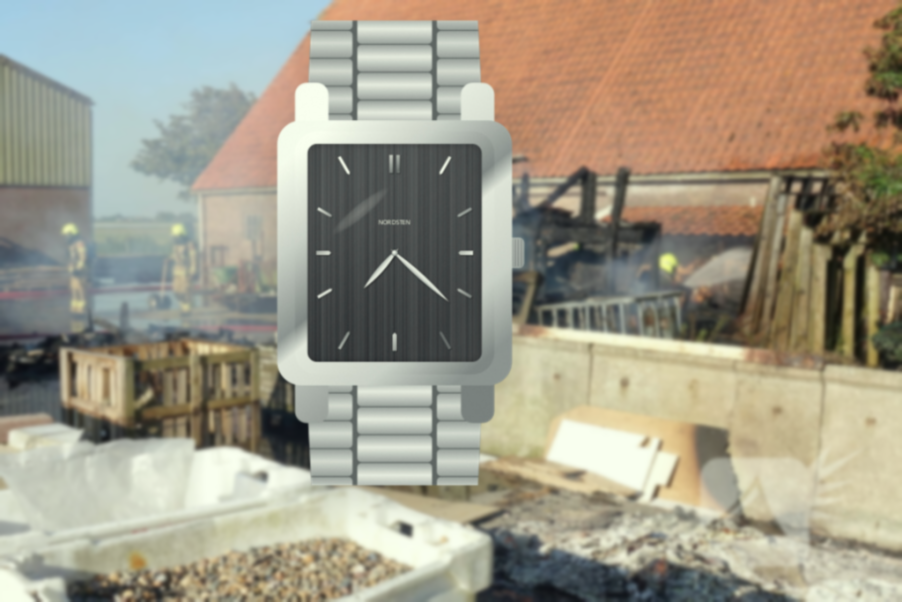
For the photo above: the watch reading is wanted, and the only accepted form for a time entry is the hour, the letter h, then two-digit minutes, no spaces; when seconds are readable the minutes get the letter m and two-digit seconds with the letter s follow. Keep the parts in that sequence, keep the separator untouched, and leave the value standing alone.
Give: 7h22
